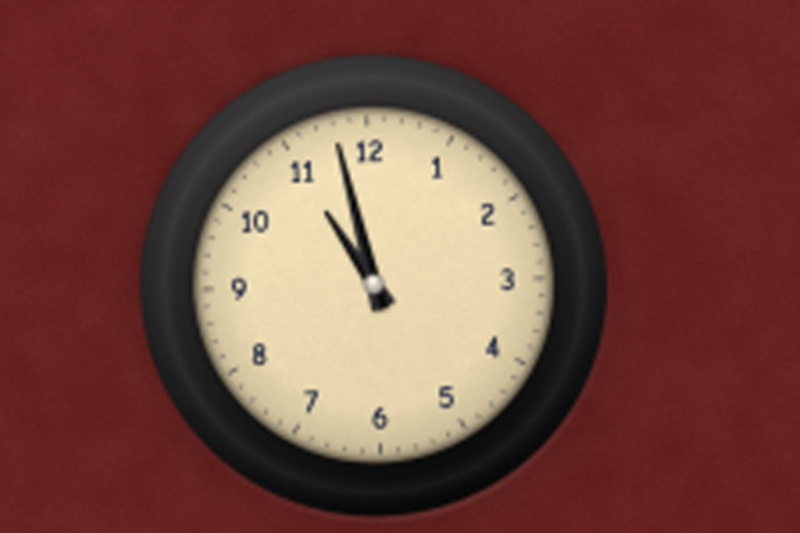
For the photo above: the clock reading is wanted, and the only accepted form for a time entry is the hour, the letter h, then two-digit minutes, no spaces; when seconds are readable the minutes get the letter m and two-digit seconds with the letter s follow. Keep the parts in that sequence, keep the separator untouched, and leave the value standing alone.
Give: 10h58
